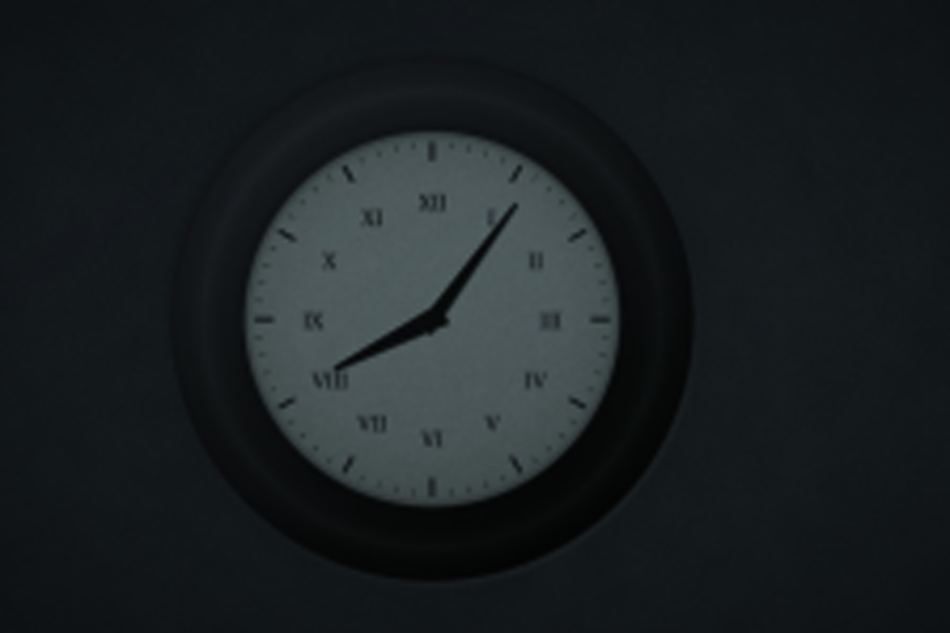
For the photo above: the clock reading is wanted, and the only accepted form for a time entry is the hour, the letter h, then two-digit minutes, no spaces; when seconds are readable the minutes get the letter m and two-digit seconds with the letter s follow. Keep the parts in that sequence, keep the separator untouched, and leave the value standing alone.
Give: 8h06
